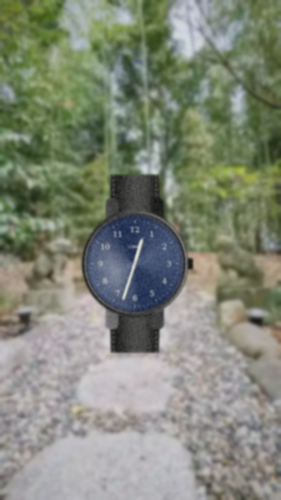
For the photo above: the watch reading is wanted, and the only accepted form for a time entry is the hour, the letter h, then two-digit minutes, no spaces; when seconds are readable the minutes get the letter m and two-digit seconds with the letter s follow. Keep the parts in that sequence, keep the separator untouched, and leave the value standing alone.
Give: 12h33
